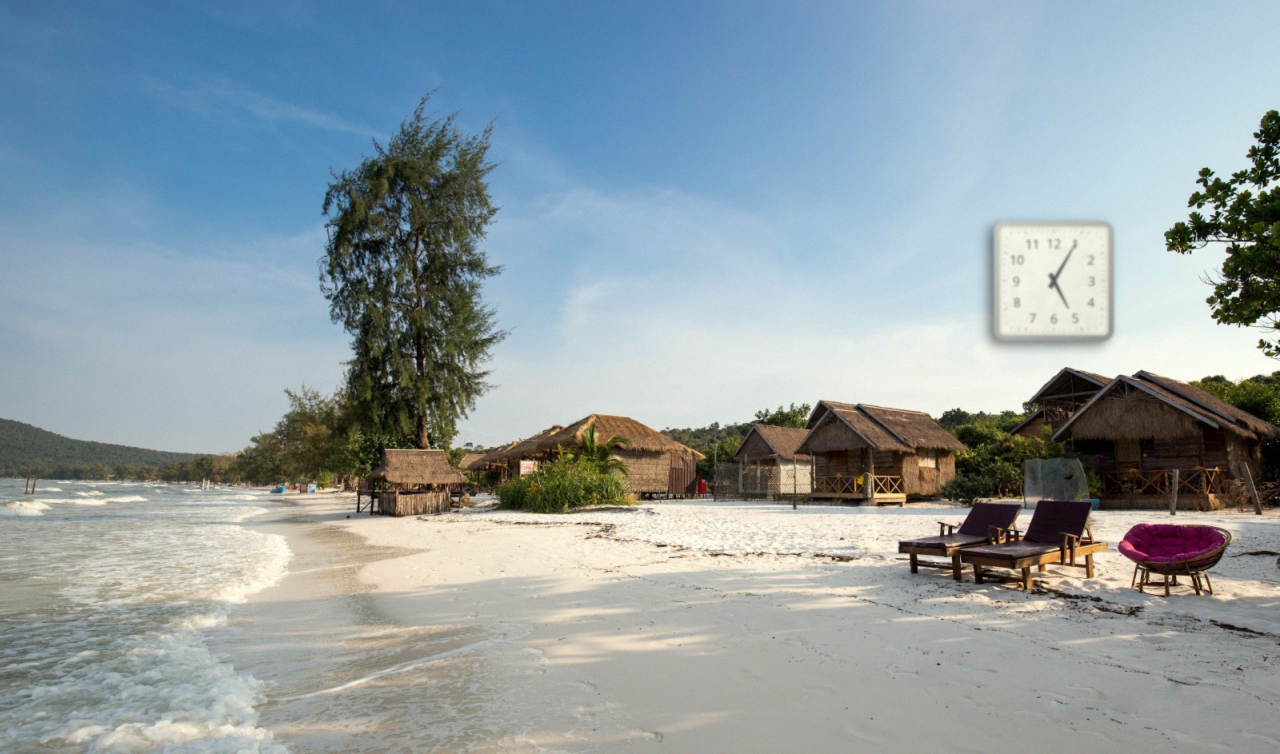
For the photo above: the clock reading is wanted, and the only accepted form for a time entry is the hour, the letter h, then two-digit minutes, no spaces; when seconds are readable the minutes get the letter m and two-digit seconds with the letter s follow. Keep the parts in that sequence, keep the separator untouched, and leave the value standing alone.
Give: 5h05
